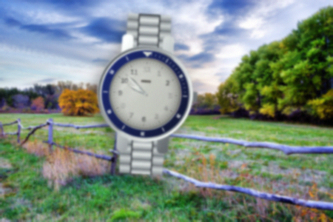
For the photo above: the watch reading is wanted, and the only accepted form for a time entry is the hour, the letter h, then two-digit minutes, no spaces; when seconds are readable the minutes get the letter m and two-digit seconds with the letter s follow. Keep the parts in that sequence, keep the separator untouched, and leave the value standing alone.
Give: 9h52
